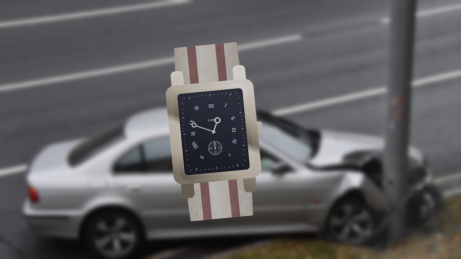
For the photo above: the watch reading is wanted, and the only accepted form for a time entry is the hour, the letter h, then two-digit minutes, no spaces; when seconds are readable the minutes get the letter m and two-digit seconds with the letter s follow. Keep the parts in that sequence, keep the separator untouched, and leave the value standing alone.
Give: 12h49
